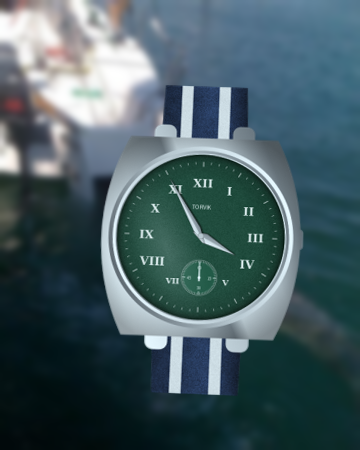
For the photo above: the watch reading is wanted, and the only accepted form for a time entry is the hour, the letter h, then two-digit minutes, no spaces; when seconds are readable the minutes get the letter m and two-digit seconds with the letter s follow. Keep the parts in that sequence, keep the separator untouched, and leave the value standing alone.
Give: 3h55
